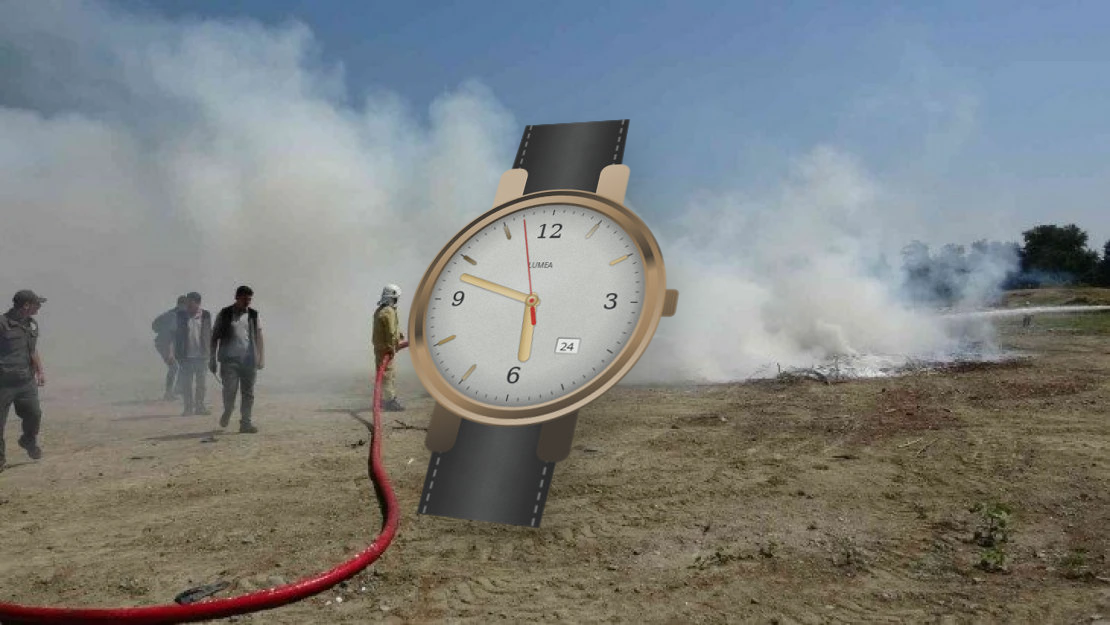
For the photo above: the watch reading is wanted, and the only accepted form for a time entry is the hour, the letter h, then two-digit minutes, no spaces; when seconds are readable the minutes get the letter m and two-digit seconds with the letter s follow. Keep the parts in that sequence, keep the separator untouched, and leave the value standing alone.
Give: 5h47m57s
